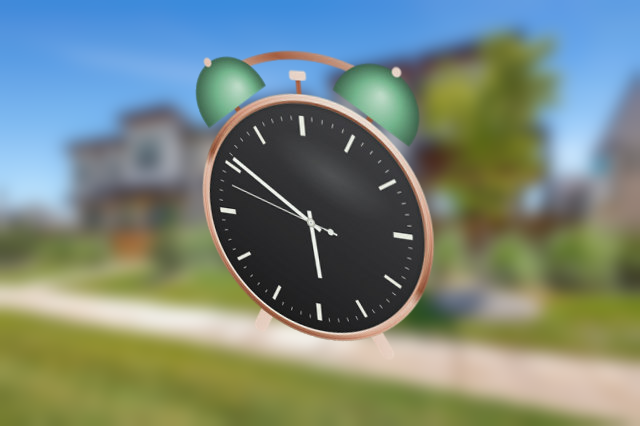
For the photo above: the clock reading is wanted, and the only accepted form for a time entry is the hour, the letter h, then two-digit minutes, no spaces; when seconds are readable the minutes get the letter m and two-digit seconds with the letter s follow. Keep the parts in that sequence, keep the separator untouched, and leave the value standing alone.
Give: 5h50m48s
